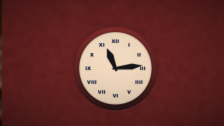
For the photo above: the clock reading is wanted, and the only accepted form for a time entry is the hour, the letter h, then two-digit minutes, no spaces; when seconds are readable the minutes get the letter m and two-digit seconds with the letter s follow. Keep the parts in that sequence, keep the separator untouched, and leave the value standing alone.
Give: 11h14
